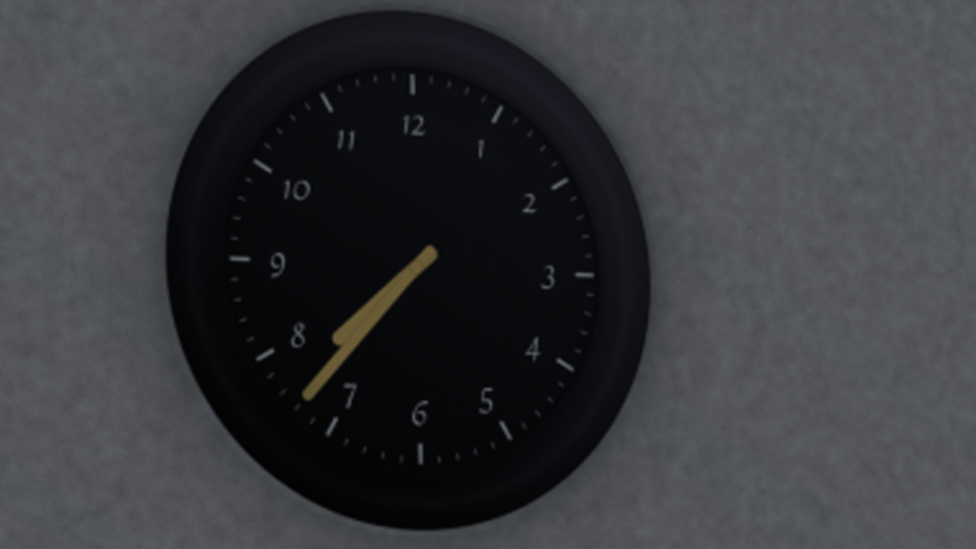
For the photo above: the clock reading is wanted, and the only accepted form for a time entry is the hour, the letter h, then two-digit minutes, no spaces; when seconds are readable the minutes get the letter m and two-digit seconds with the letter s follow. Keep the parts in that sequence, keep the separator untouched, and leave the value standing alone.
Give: 7h37
